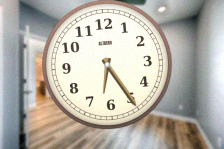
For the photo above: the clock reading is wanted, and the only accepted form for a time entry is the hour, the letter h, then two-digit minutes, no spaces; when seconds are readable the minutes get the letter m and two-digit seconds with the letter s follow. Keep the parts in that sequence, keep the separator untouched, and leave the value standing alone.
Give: 6h25
